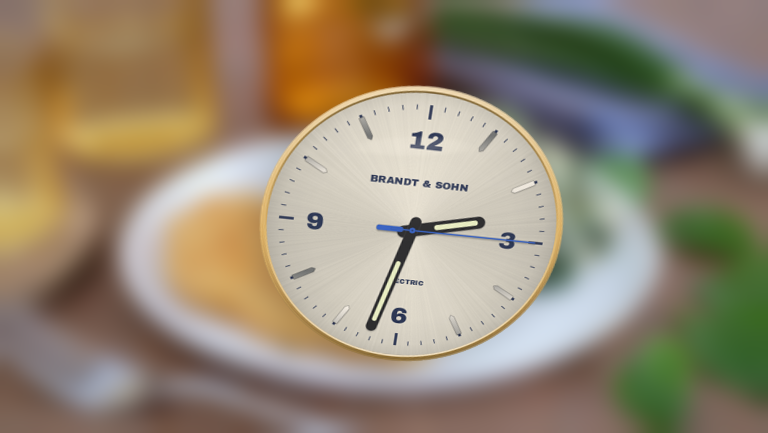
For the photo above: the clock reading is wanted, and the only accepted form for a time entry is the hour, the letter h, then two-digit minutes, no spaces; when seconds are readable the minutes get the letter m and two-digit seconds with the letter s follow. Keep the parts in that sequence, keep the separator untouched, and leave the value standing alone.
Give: 2h32m15s
